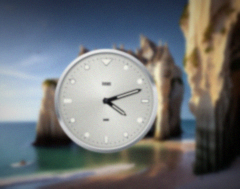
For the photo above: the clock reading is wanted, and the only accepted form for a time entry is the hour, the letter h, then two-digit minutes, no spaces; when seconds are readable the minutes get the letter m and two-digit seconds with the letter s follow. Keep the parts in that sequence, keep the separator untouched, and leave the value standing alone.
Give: 4h12
